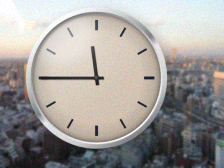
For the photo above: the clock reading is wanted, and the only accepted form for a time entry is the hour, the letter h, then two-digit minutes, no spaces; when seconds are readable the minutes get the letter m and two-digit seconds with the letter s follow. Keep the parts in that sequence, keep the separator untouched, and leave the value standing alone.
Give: 11h45
